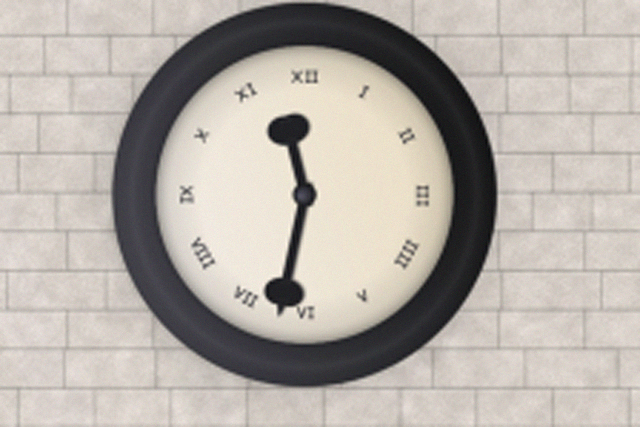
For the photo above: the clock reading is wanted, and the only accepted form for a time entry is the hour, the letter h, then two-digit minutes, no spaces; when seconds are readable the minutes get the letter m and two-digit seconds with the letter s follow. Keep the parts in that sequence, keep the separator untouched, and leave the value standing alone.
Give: 11h32
